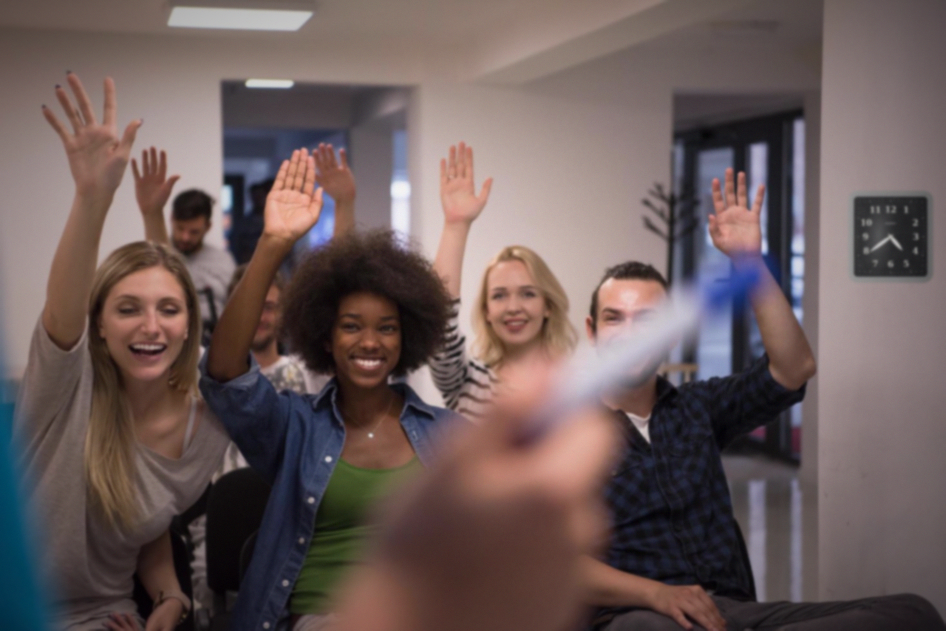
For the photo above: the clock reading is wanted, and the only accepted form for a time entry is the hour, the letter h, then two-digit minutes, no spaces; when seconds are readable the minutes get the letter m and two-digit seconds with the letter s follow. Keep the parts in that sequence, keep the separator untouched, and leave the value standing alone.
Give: 4h39
